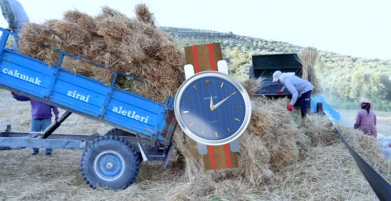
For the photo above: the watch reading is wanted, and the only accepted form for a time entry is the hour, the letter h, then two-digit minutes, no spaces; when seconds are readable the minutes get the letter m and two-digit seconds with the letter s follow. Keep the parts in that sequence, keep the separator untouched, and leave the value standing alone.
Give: 12h10
